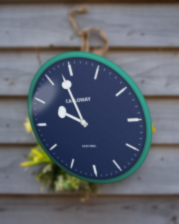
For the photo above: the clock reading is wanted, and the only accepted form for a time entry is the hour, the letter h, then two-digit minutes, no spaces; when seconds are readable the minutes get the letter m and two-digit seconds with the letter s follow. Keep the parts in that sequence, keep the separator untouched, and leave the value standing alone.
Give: 9h58
